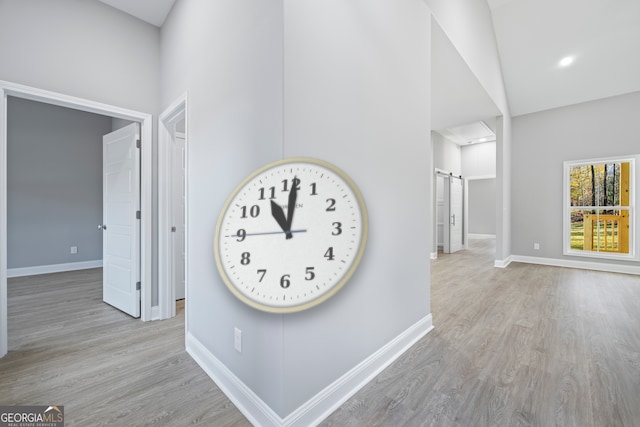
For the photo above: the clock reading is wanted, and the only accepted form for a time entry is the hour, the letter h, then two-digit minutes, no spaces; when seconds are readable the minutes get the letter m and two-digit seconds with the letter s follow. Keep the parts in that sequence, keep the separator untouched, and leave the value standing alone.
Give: 11h00m45s
